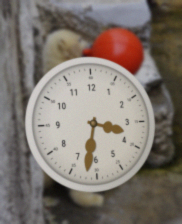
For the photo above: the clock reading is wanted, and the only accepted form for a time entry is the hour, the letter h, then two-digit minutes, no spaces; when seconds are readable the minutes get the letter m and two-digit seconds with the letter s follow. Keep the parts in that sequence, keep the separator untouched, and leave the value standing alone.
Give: 3h32
